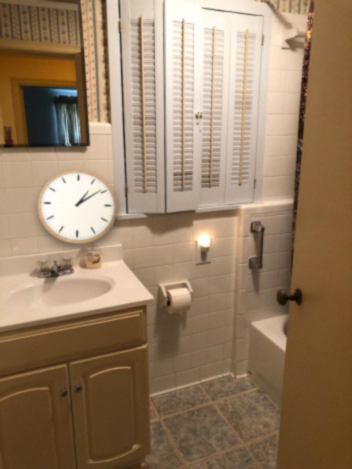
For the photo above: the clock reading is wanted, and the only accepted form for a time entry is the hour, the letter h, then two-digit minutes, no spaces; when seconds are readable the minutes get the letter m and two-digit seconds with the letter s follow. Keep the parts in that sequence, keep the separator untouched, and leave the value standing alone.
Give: 1h09
